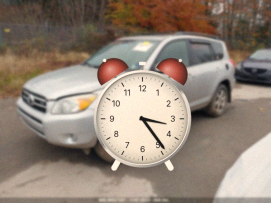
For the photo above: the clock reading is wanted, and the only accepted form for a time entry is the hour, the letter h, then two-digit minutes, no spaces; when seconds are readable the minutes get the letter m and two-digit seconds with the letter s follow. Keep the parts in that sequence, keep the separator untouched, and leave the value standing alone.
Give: 3h24
